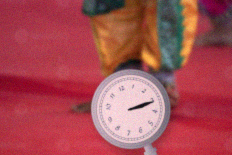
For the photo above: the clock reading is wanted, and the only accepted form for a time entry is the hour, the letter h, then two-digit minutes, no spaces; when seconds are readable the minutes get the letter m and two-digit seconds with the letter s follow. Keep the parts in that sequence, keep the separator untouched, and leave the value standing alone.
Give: 3h16
